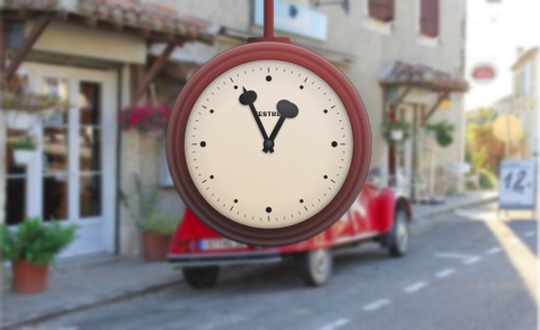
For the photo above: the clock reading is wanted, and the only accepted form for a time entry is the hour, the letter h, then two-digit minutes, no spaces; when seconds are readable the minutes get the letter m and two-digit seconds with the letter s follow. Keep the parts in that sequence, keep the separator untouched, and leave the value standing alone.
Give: 12h56
